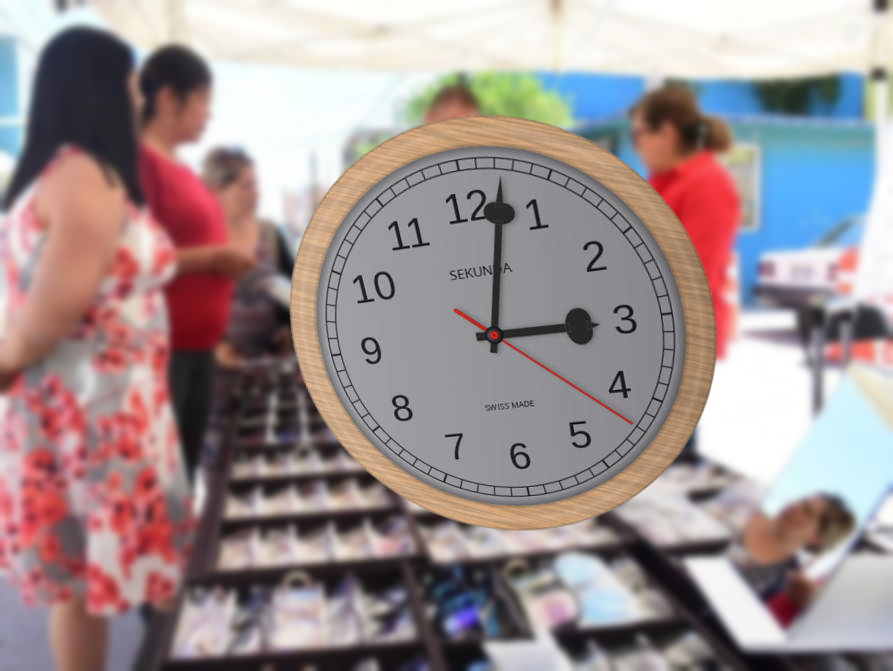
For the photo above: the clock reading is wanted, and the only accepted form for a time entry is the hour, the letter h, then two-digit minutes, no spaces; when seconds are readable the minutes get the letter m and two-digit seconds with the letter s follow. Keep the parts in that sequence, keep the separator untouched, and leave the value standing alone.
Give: 3h02m22s
